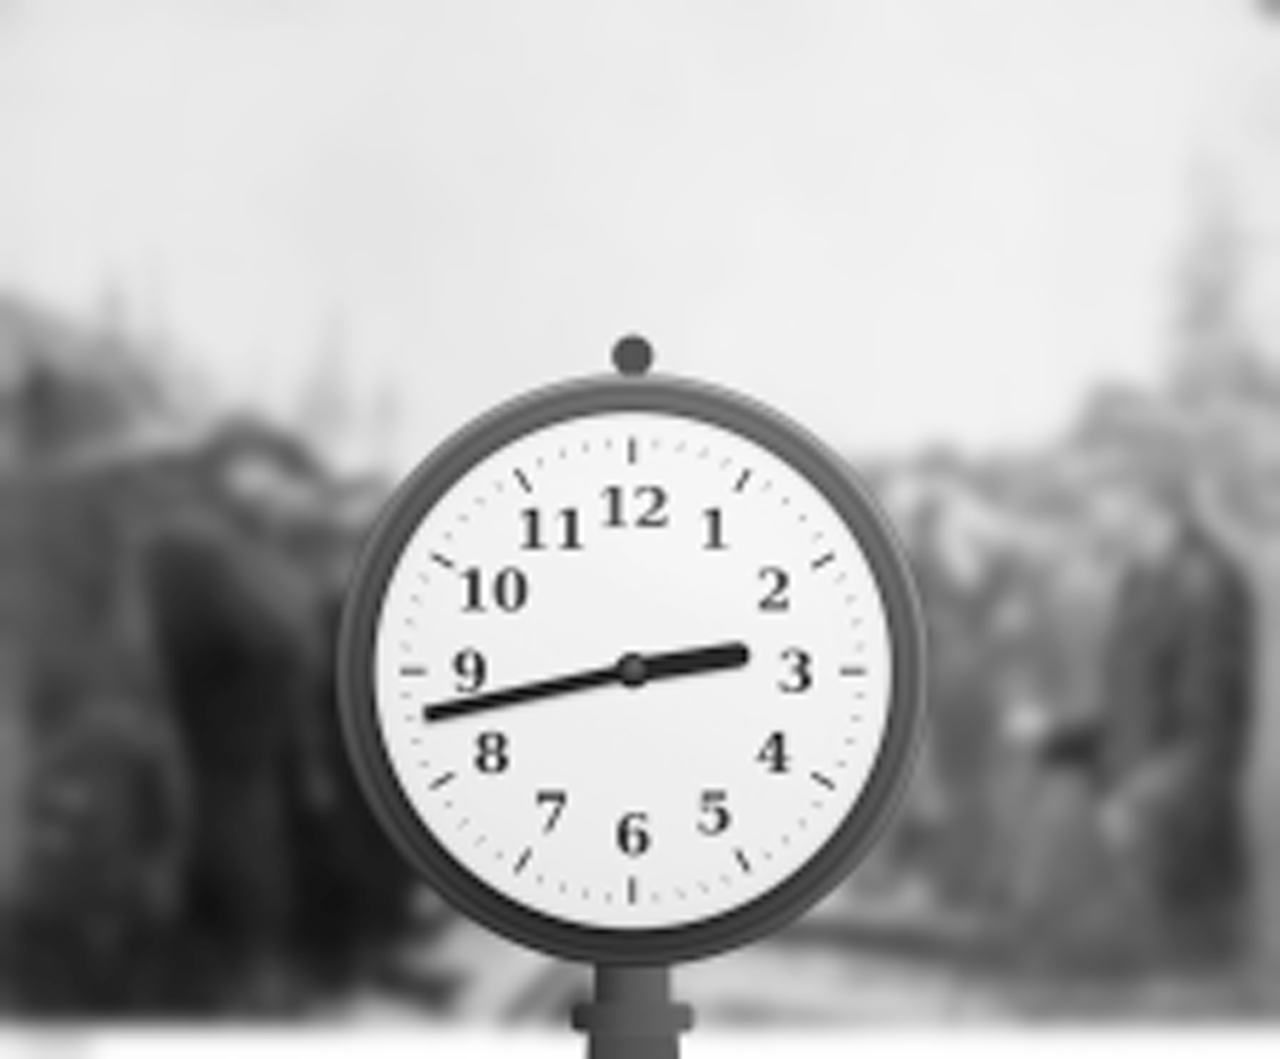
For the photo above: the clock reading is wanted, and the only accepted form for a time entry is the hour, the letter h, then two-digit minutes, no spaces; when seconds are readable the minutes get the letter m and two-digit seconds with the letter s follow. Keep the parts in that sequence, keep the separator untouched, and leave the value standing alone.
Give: 2h43
